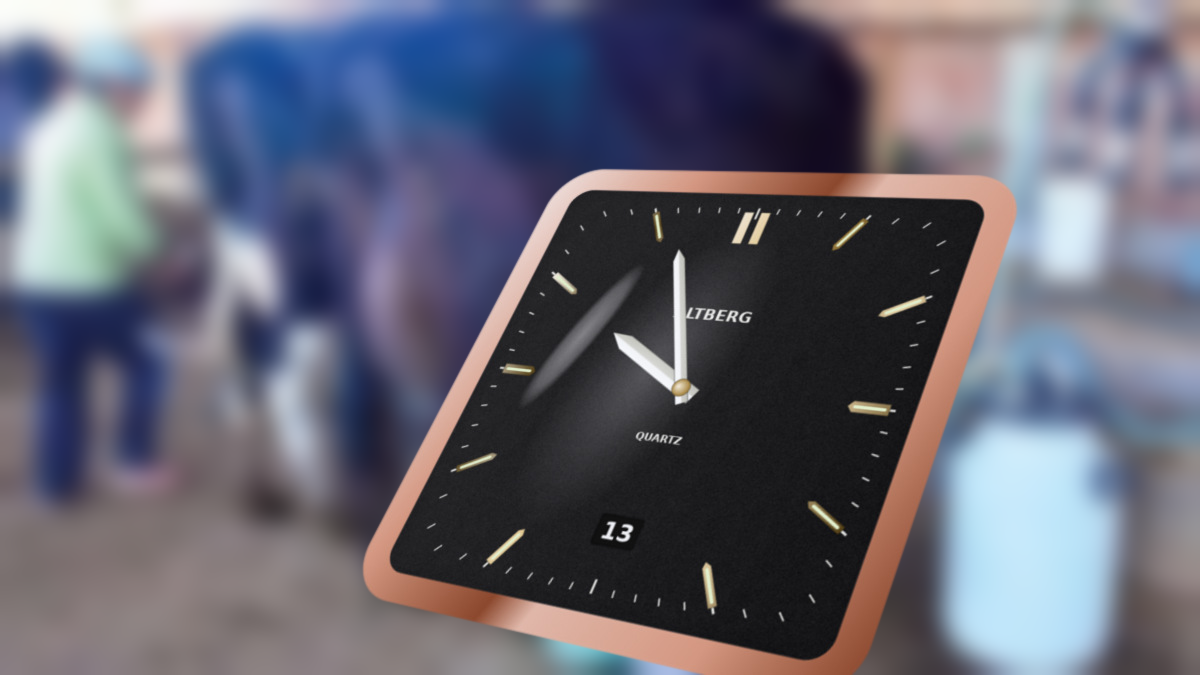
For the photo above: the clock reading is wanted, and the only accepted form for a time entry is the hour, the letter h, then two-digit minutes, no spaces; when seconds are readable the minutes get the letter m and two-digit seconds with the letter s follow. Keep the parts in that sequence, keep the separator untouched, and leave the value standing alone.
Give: 9h56
